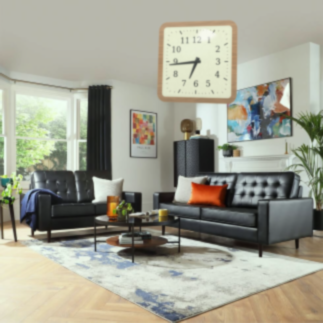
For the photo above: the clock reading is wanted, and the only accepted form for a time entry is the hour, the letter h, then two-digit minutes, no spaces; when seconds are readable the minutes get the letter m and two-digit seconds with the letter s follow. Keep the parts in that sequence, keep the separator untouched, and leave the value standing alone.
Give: 6h44
